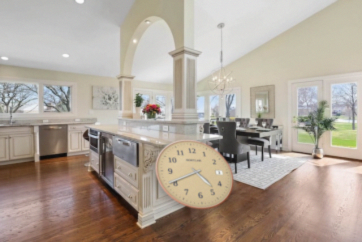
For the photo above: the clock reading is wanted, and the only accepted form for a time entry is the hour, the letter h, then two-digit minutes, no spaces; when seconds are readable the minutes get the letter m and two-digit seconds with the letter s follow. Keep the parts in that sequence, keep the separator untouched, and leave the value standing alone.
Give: 4h41
